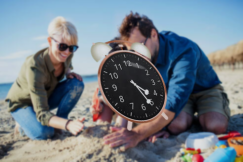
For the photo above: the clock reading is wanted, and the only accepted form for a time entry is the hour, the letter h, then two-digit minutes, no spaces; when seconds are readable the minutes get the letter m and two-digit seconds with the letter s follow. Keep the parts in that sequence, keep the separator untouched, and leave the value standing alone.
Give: 4h26
